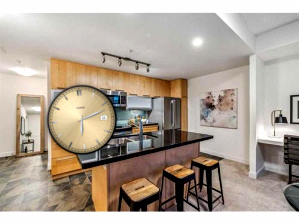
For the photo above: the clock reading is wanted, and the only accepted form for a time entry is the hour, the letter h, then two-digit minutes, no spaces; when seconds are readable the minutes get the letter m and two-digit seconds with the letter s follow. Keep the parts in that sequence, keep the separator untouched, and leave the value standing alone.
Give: 6h12
